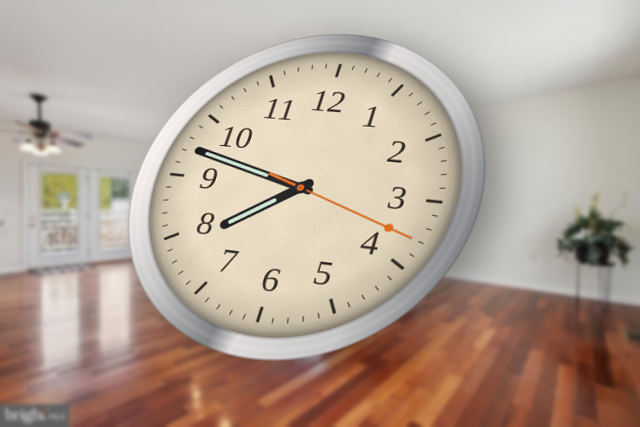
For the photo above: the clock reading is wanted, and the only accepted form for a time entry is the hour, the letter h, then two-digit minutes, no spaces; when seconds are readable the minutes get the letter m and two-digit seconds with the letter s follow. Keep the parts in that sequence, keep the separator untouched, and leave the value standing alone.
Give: 7h47m18s
